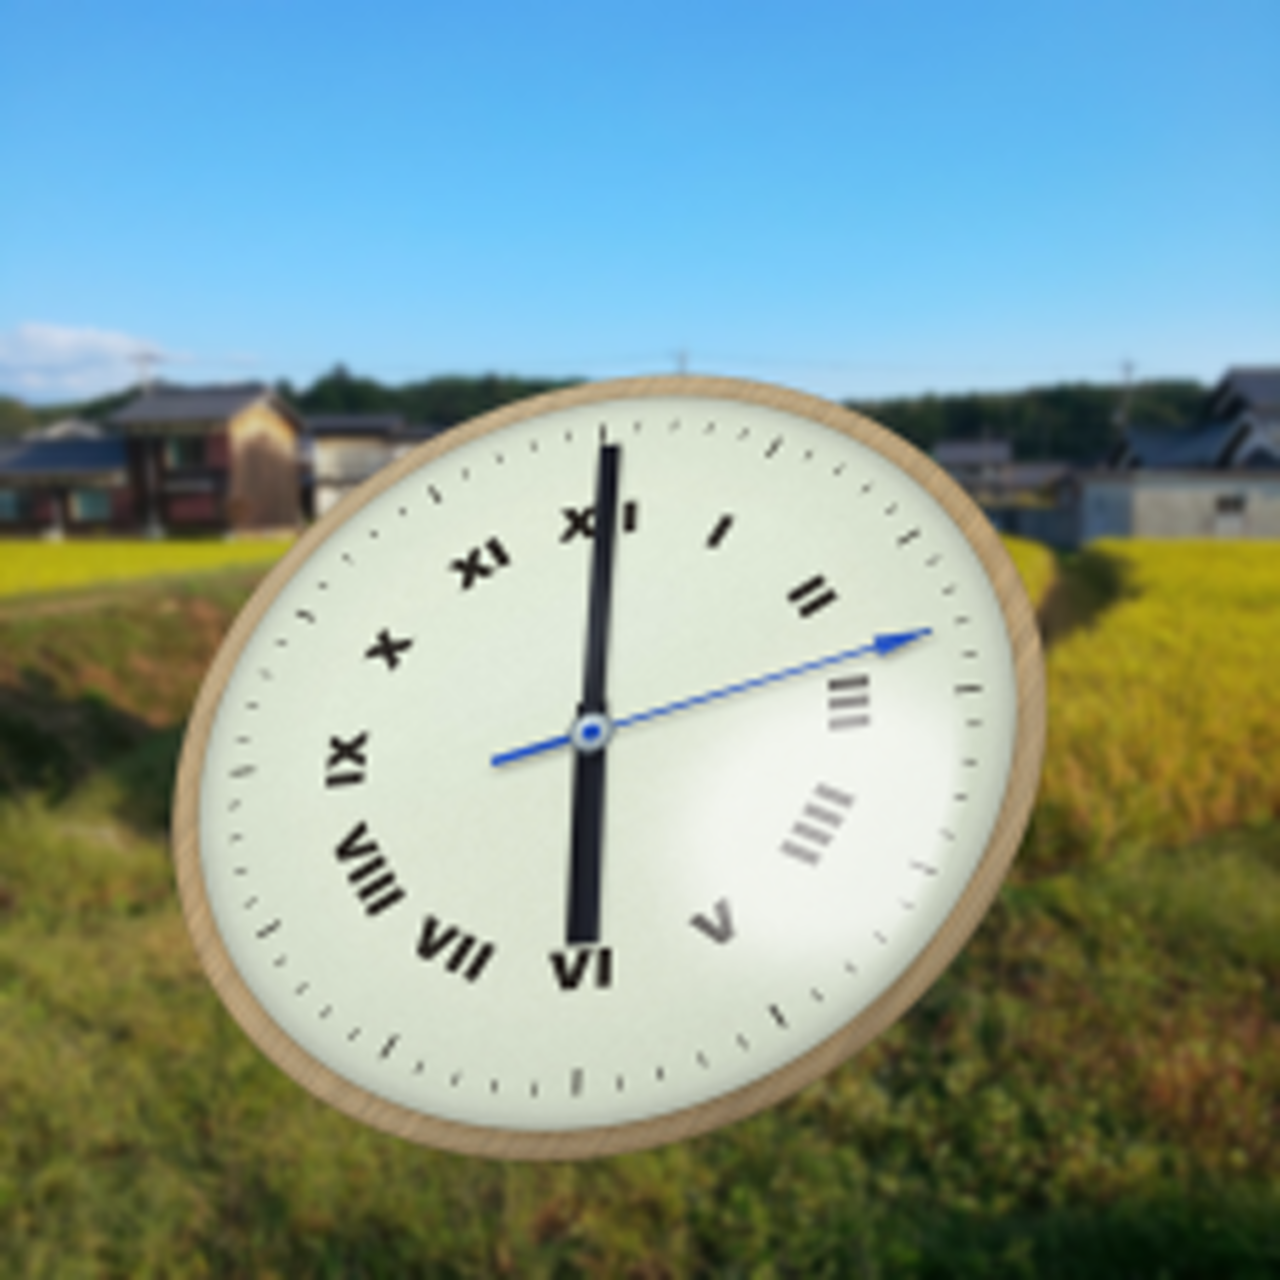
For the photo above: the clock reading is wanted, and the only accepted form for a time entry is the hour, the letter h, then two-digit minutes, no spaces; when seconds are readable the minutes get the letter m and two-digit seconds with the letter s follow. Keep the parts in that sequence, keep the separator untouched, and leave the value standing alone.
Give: 6h00m13s
